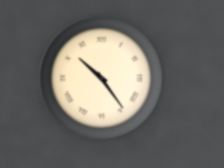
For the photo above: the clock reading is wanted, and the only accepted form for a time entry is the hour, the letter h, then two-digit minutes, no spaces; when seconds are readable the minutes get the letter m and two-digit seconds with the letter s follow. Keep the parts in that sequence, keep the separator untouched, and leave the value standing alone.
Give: 10h24
